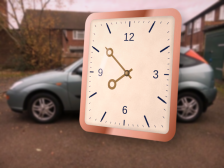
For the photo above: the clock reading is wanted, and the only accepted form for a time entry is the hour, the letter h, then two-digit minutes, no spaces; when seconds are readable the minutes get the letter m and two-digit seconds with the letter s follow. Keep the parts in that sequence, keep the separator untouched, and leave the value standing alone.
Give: 7h52
